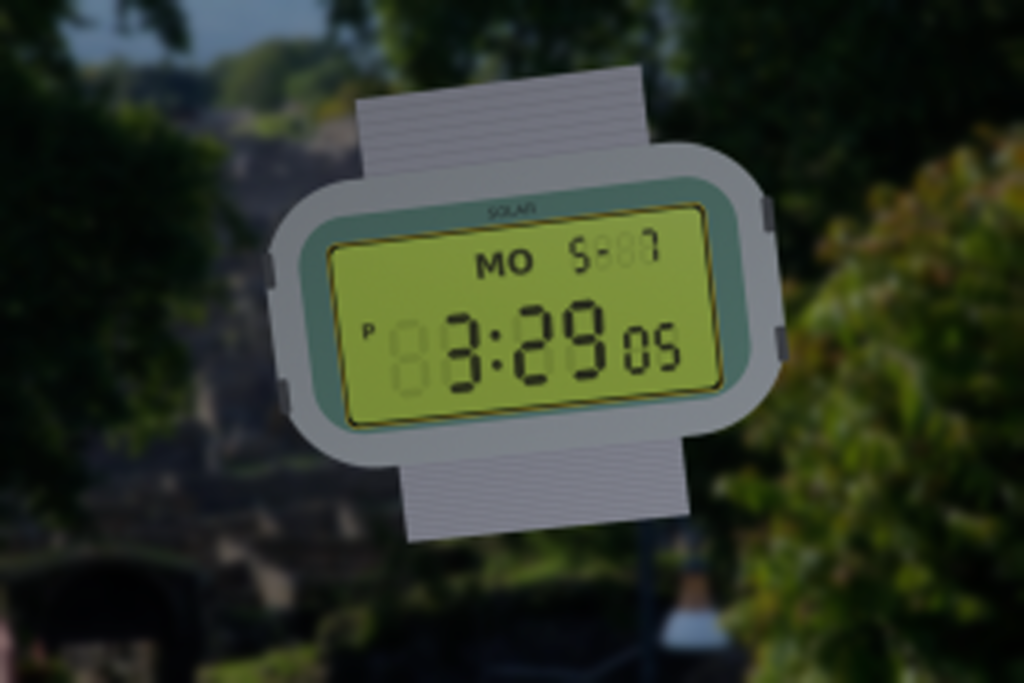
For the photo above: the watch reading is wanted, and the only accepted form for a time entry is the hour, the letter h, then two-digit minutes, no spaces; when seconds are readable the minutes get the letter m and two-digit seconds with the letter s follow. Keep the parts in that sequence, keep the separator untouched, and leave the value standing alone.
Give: 3h29m05s
